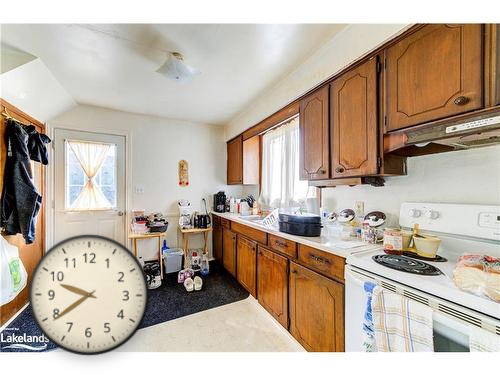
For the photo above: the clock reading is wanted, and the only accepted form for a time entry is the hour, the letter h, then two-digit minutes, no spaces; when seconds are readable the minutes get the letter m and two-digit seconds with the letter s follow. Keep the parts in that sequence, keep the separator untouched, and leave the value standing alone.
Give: 9h39
